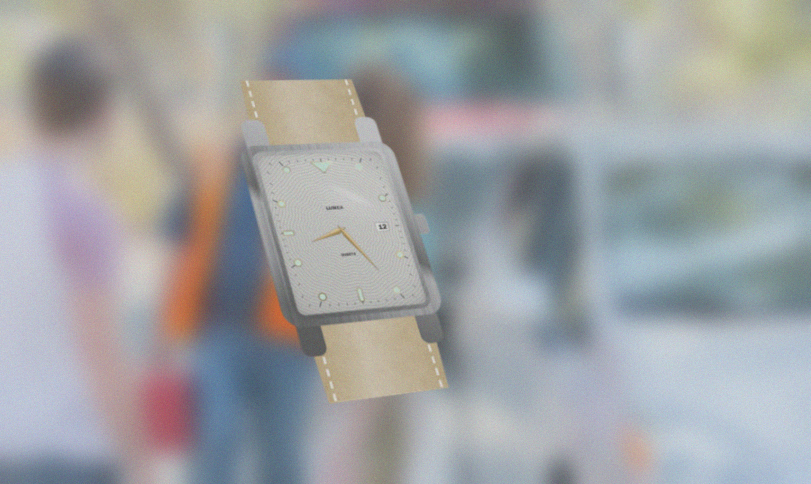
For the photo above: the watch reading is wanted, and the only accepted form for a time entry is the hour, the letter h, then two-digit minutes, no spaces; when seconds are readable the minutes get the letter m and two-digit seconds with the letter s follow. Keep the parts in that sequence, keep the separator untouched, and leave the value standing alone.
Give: 8h25
